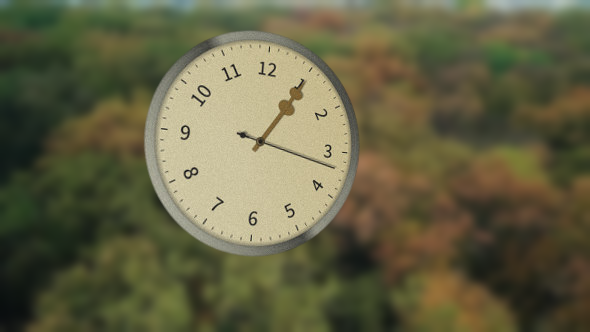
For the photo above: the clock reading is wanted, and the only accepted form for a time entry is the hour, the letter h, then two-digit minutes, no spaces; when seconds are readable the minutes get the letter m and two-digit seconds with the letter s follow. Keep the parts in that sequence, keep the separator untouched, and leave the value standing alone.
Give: 1h05m17s
